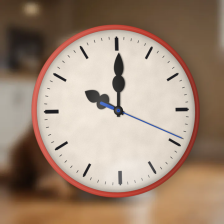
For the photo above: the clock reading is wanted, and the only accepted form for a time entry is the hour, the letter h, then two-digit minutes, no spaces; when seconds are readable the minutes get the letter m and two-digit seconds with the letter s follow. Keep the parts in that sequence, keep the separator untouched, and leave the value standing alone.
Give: 10h00m19s
